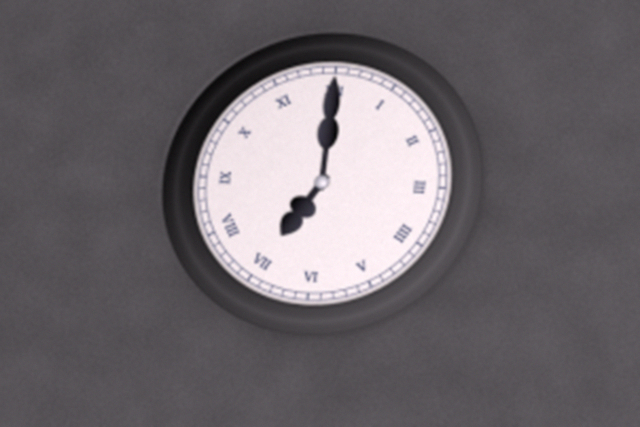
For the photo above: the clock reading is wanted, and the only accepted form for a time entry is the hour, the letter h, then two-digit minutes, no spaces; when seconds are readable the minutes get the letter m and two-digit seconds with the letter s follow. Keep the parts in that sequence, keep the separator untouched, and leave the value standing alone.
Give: 7h00
